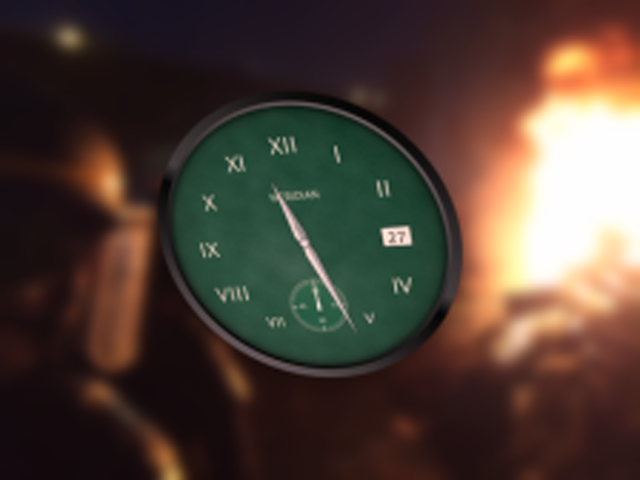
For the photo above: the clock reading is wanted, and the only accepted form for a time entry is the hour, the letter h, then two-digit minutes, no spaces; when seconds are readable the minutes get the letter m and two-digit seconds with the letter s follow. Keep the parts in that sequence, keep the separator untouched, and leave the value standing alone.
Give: 11h27
